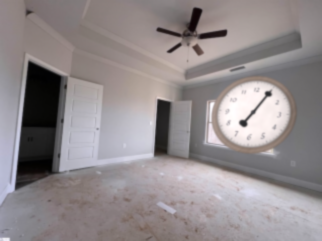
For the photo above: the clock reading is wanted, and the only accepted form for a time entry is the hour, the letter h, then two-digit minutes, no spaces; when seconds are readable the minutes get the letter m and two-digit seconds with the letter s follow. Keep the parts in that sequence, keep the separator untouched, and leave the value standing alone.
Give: 7h05
